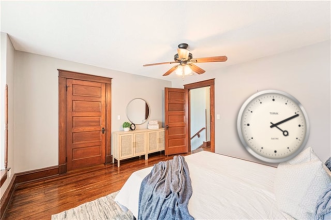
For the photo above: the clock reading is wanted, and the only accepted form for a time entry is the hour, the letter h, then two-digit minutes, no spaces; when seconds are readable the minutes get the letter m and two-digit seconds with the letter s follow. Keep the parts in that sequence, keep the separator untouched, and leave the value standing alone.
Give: 4h11
